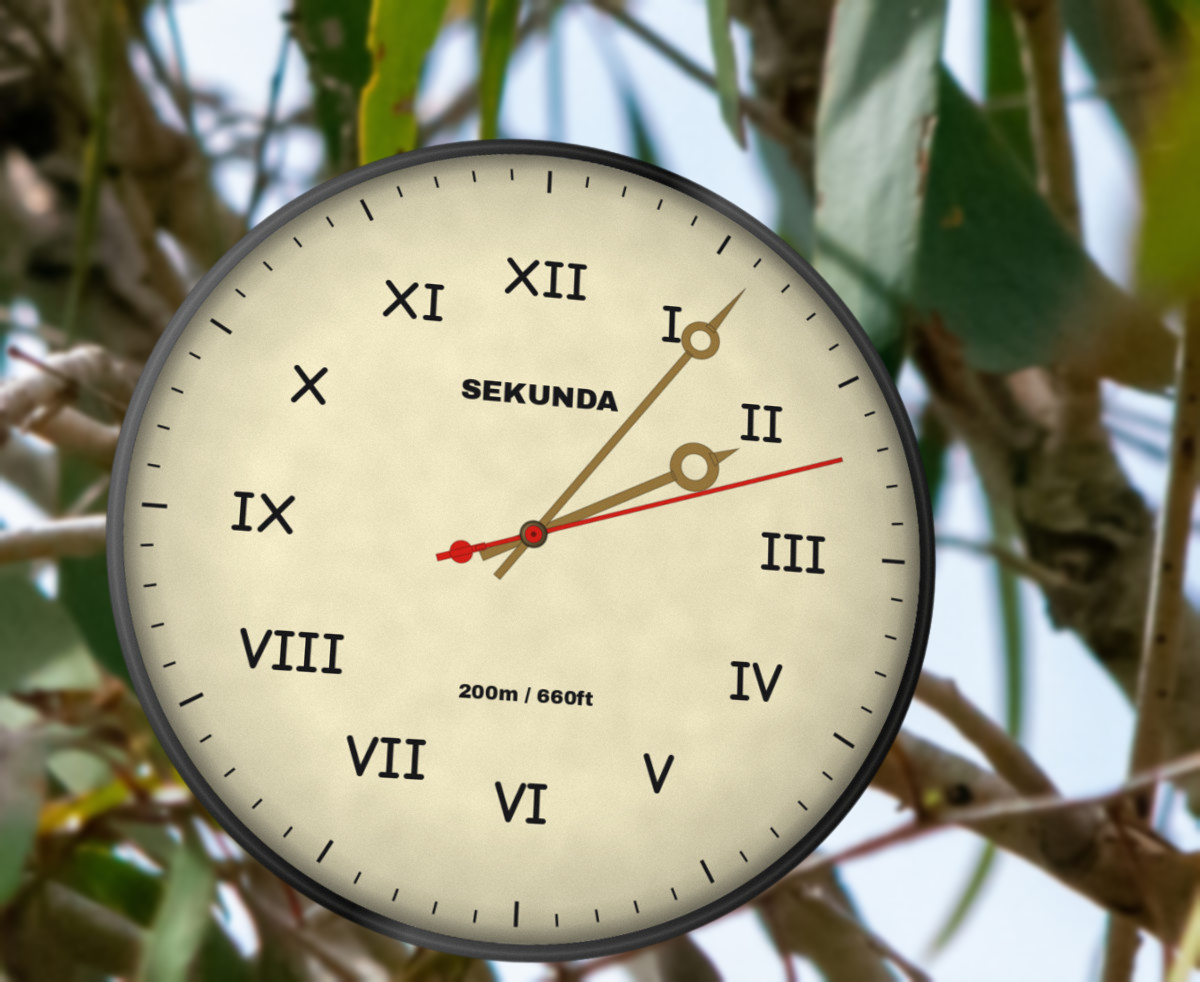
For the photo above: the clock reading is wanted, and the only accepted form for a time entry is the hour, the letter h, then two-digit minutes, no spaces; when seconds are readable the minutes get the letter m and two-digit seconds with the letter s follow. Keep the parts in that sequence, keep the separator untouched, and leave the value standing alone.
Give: 2h06m12s
